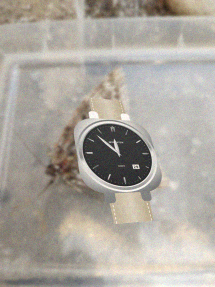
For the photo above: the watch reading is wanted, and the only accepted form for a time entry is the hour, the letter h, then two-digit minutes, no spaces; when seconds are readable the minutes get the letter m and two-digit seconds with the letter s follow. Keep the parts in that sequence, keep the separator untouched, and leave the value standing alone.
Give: 11h53
